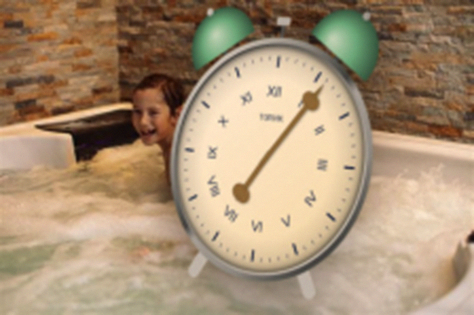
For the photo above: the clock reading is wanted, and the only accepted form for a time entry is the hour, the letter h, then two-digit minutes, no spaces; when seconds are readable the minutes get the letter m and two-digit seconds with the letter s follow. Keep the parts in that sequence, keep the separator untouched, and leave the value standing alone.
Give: 7h06
